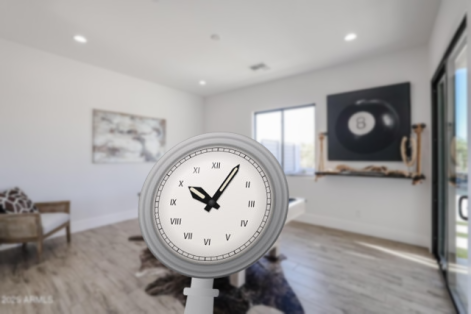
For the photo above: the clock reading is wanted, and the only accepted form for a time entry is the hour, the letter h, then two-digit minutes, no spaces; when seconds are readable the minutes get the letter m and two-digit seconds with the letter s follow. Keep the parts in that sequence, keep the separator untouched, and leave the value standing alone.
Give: 10h05
